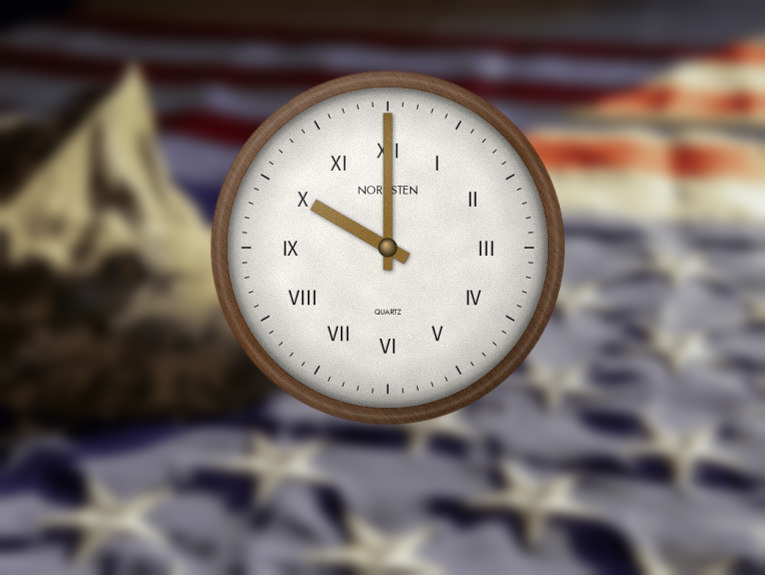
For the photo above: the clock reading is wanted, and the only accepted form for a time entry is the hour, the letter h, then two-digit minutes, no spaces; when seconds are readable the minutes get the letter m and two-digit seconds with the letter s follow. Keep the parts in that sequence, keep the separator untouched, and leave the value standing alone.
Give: 10h00
